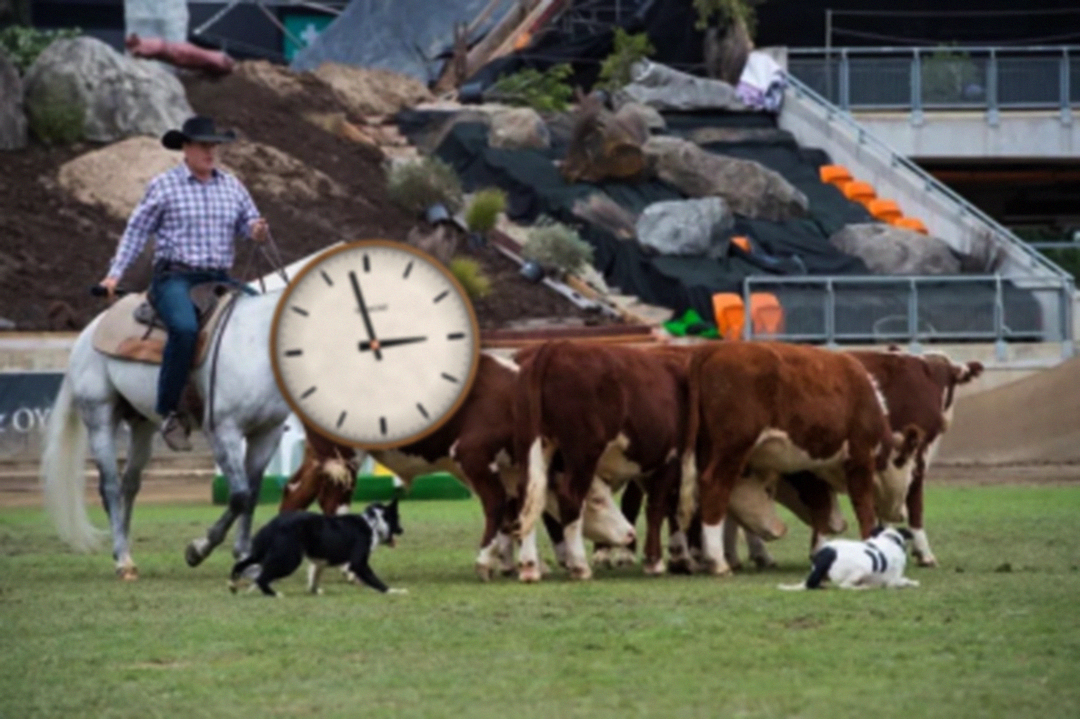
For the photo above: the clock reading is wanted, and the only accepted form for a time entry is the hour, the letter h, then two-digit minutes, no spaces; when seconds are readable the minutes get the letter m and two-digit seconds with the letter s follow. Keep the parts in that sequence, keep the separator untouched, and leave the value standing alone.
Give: 2h58
